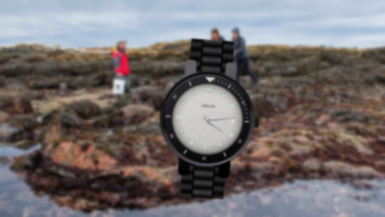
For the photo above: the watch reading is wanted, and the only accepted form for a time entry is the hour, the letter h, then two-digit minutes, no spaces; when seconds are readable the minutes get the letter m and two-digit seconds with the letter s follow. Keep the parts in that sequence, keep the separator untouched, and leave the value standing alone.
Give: 4h14
